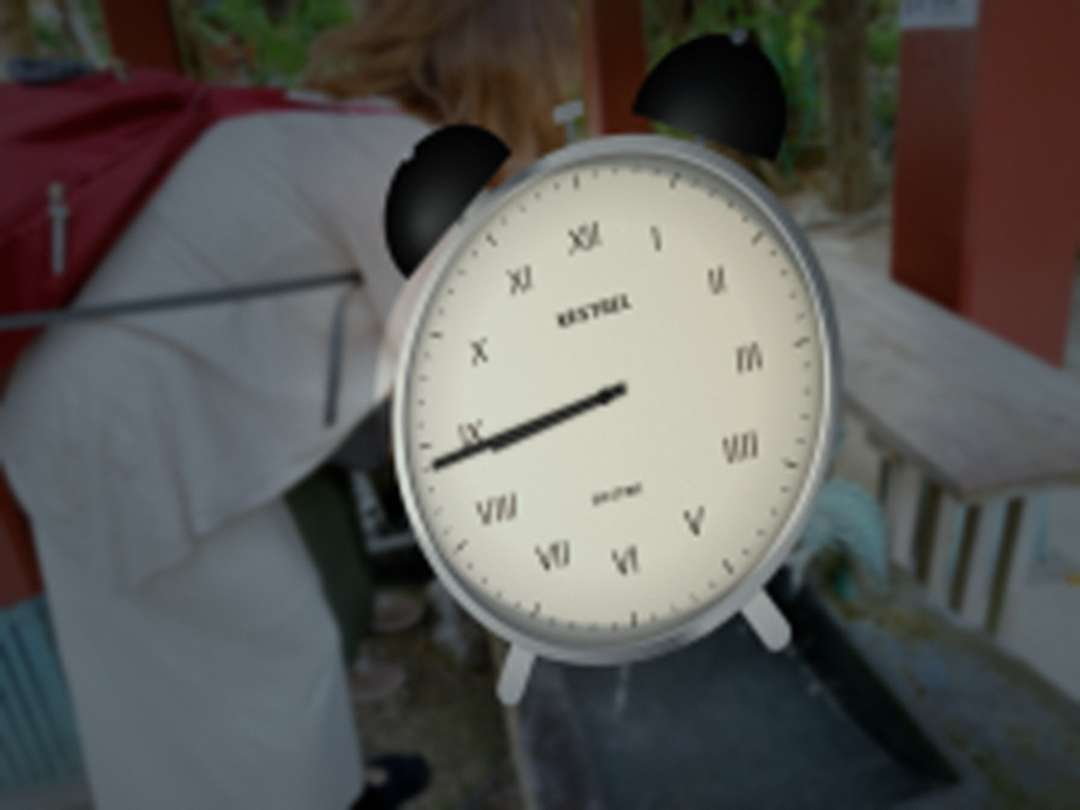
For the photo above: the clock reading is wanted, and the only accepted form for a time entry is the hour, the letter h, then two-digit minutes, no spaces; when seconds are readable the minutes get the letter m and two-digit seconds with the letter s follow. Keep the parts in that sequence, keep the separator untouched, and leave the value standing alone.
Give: 8h44
